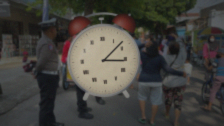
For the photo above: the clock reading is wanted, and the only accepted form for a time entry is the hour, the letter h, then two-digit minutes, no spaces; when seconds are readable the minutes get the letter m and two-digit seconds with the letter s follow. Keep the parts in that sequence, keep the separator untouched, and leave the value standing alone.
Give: 3h08
